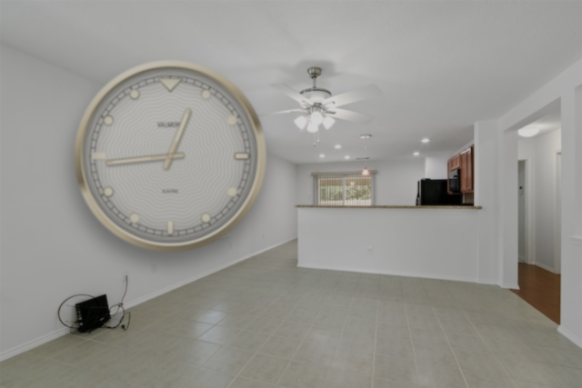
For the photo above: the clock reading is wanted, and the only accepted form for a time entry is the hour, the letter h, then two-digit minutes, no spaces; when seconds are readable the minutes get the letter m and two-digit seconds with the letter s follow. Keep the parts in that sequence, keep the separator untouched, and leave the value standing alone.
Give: 12h44
